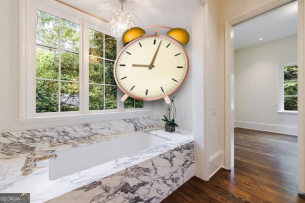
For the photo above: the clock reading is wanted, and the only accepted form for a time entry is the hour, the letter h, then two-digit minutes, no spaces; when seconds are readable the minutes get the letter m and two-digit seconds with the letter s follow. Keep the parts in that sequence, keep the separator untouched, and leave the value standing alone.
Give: 9h02
